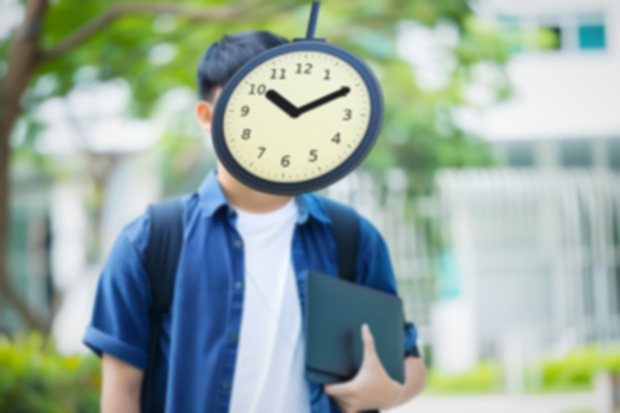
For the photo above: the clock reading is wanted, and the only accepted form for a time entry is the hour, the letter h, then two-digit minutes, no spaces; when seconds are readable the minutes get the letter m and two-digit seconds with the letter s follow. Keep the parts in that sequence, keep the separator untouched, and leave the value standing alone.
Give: 10h10
